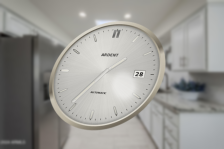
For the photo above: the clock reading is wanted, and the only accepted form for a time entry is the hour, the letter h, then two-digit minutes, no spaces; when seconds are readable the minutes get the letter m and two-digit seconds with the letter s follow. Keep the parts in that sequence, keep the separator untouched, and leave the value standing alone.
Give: 1h36
